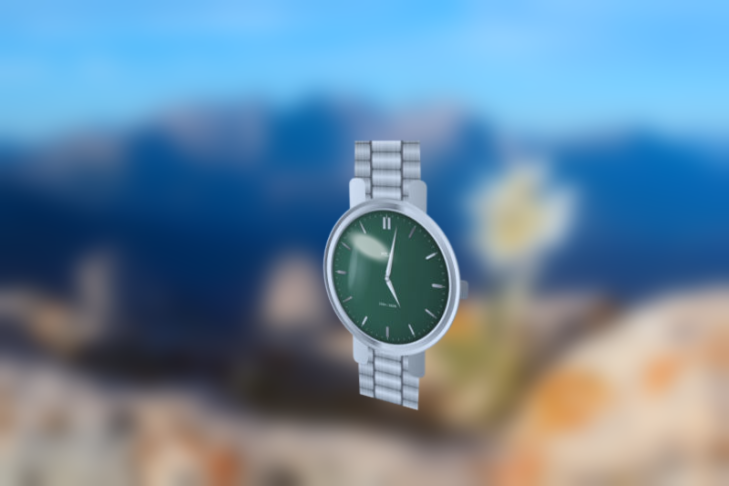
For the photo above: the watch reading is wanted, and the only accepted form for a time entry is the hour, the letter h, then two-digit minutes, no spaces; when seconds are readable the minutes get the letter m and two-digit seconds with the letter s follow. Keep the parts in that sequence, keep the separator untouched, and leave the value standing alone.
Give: 5h02
